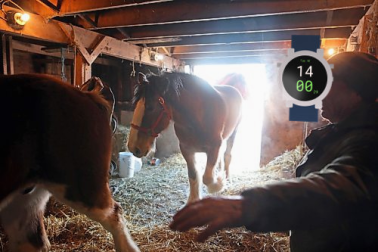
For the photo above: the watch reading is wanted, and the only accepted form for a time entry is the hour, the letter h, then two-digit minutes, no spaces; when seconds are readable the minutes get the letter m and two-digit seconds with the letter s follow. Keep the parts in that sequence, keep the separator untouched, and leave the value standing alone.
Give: 14h00
